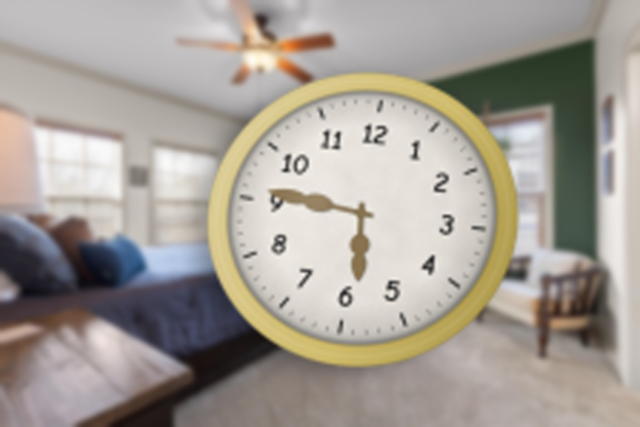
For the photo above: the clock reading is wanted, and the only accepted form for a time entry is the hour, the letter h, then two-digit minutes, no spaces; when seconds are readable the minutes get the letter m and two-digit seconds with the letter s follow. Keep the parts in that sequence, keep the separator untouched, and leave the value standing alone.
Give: 5h46
